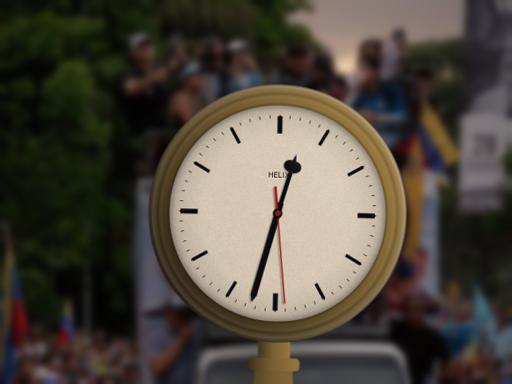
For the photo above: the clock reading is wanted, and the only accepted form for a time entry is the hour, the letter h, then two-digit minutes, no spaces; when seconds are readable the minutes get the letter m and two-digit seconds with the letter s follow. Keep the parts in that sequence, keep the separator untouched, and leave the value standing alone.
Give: 12h32m29s
